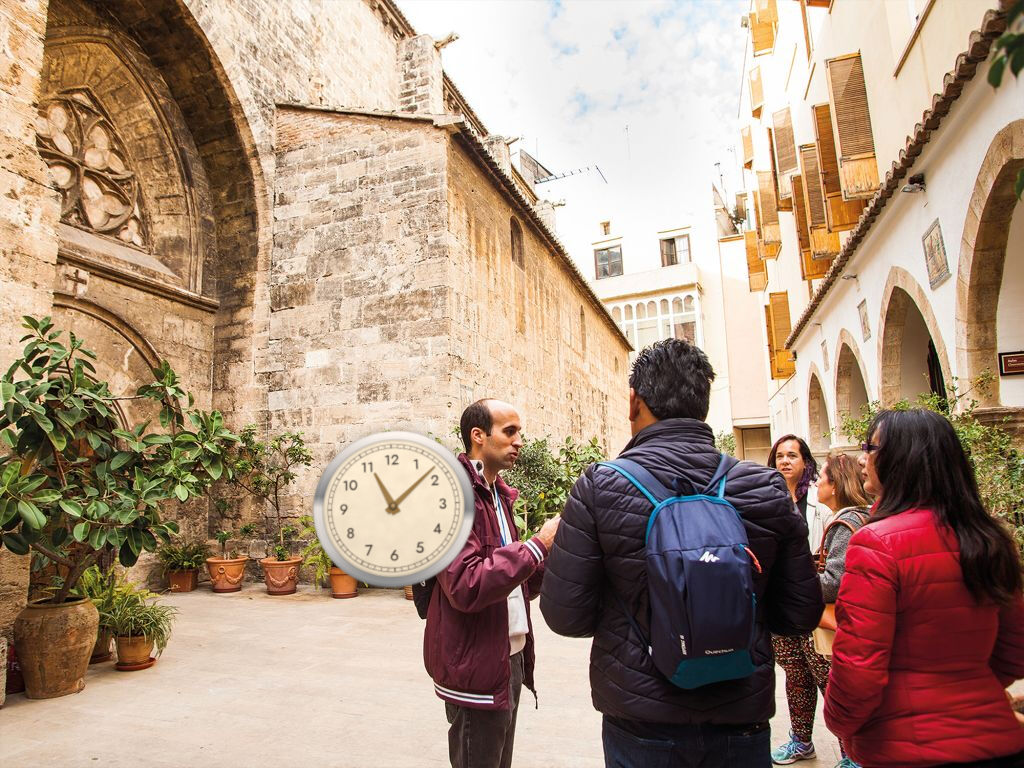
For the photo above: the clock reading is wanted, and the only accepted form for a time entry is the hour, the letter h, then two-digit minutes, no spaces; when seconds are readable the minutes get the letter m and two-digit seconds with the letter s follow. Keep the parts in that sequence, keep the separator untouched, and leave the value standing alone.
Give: 11h08
